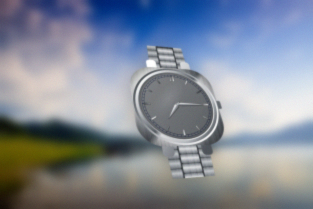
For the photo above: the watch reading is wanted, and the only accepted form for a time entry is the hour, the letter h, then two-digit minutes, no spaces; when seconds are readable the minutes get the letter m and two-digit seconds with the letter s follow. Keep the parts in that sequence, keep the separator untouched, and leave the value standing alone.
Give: 7h15
